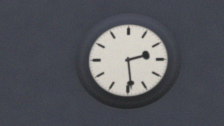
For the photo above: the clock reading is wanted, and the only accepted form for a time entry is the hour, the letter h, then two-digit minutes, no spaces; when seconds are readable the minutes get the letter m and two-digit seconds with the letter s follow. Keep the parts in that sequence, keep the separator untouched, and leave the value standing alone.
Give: 2h29
